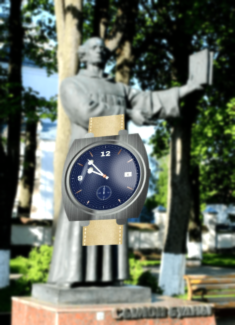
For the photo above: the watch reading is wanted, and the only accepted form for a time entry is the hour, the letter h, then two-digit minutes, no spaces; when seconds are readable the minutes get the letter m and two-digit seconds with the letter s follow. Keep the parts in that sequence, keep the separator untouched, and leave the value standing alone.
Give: 9h53
